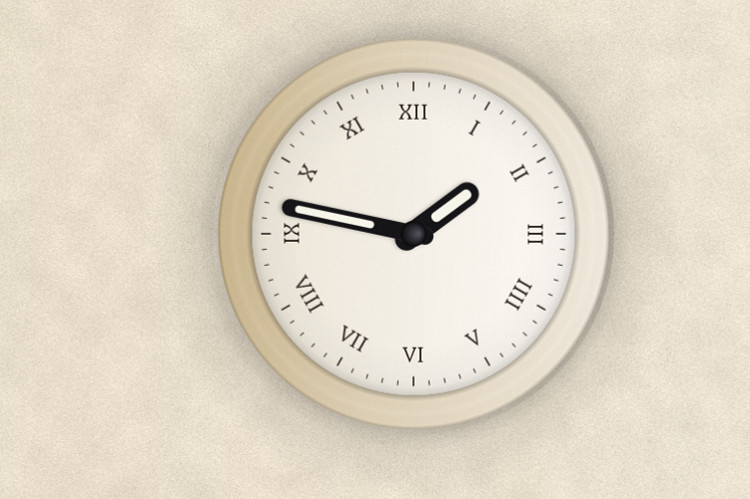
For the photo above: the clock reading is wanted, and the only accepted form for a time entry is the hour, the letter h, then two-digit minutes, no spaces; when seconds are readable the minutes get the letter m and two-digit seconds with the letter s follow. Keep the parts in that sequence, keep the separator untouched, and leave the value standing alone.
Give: 1h47
